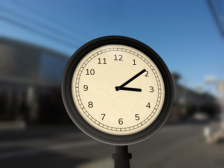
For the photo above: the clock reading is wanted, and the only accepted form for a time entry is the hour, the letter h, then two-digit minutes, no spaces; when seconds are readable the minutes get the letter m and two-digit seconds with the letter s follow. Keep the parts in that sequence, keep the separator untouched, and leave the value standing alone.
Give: 3h09
